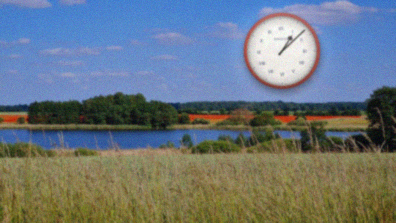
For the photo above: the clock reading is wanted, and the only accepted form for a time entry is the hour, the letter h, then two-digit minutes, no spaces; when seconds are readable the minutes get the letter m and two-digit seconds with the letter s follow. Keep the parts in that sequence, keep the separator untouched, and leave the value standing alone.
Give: 1h08
